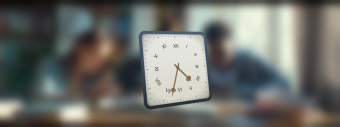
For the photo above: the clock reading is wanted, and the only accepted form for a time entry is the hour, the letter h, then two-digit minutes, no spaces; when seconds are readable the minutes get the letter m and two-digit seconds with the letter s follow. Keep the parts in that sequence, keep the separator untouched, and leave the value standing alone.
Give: 4h33
